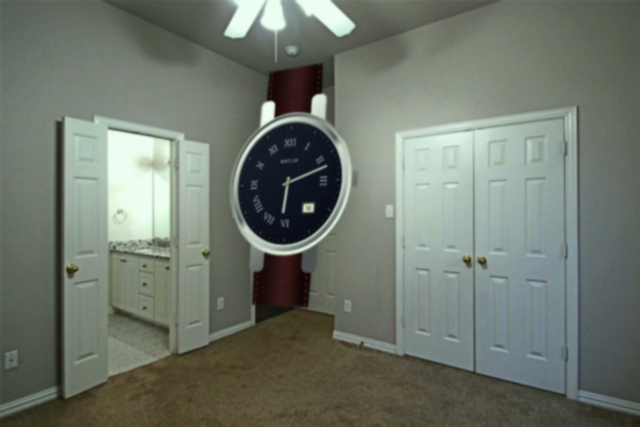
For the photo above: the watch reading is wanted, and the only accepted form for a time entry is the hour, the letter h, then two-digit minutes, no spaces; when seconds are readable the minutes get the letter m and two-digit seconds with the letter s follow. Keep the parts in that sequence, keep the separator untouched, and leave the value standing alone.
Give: 6h12
